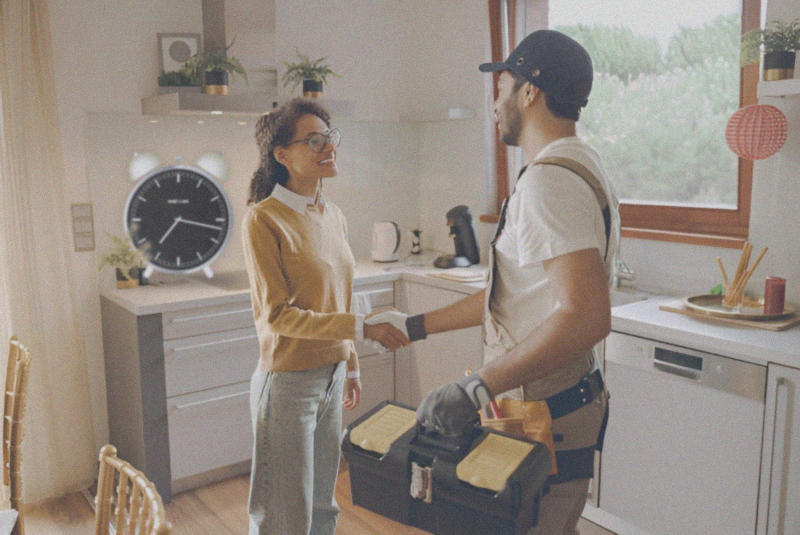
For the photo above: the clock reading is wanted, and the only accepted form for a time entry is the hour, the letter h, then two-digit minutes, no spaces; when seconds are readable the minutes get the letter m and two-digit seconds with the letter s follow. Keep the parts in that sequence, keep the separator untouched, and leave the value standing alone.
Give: 7h17
